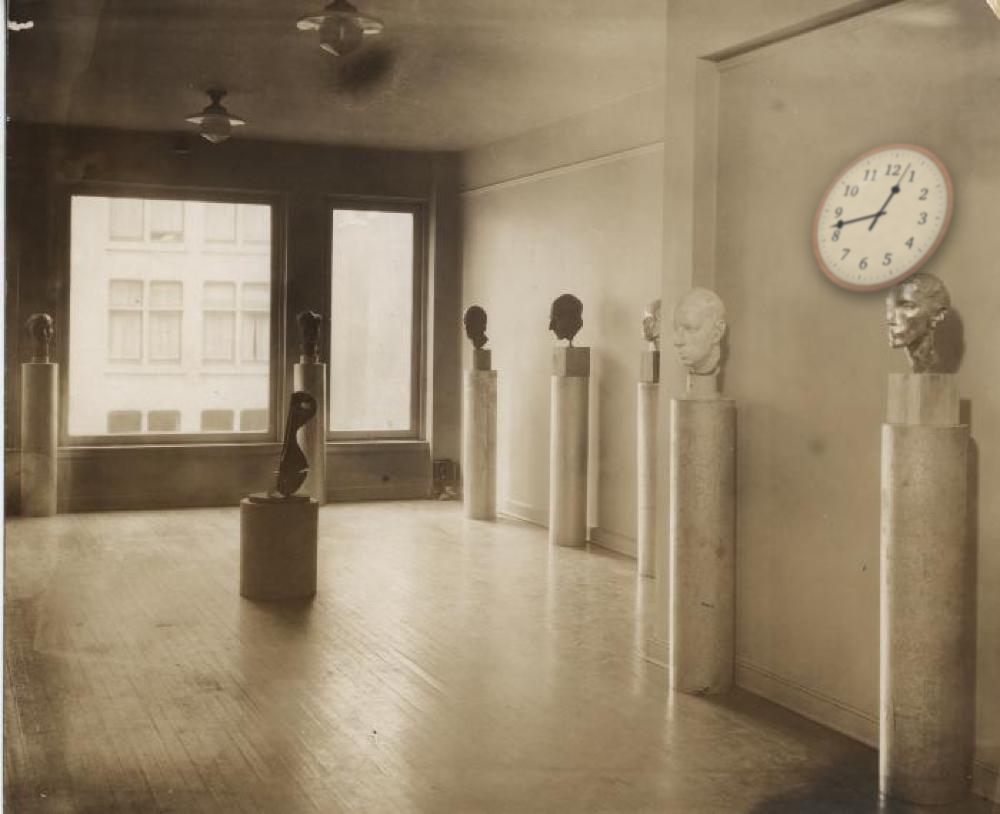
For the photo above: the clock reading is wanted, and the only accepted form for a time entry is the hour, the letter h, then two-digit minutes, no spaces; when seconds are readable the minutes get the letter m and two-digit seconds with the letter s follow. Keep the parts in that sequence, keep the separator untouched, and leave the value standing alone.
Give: 12h42m03s
